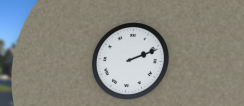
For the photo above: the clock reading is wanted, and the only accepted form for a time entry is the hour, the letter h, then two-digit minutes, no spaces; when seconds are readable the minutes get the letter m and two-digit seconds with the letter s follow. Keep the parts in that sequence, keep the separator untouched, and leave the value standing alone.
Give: 2h11
